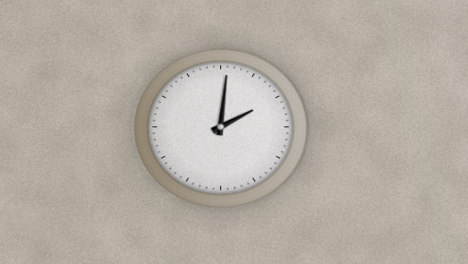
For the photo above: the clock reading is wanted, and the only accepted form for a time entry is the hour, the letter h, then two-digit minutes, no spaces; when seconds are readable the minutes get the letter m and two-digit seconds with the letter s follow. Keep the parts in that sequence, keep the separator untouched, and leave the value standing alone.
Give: 2h01
